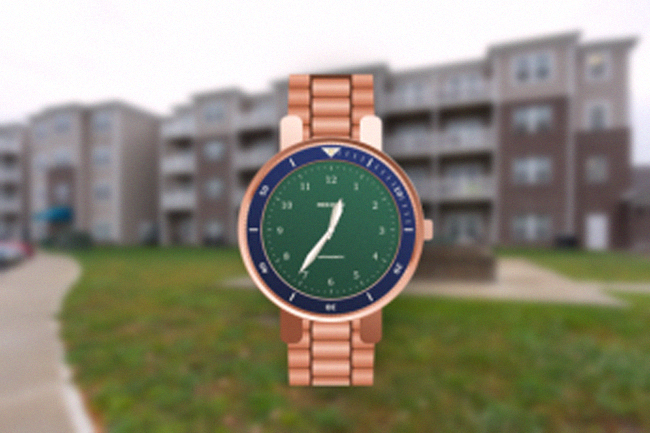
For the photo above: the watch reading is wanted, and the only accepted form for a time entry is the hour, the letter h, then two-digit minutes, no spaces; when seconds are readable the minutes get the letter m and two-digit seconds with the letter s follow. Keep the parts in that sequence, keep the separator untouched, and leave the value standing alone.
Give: 12h36
